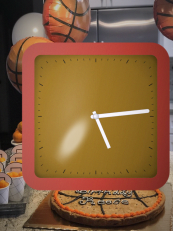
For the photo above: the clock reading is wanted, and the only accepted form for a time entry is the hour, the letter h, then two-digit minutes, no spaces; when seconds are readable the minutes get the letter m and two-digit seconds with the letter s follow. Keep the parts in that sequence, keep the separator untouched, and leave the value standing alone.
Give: 5h14
